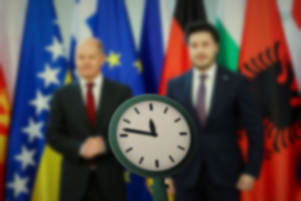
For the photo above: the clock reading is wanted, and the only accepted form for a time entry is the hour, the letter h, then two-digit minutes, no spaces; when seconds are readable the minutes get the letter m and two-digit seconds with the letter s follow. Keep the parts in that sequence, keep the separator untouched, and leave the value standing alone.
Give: 11h47
